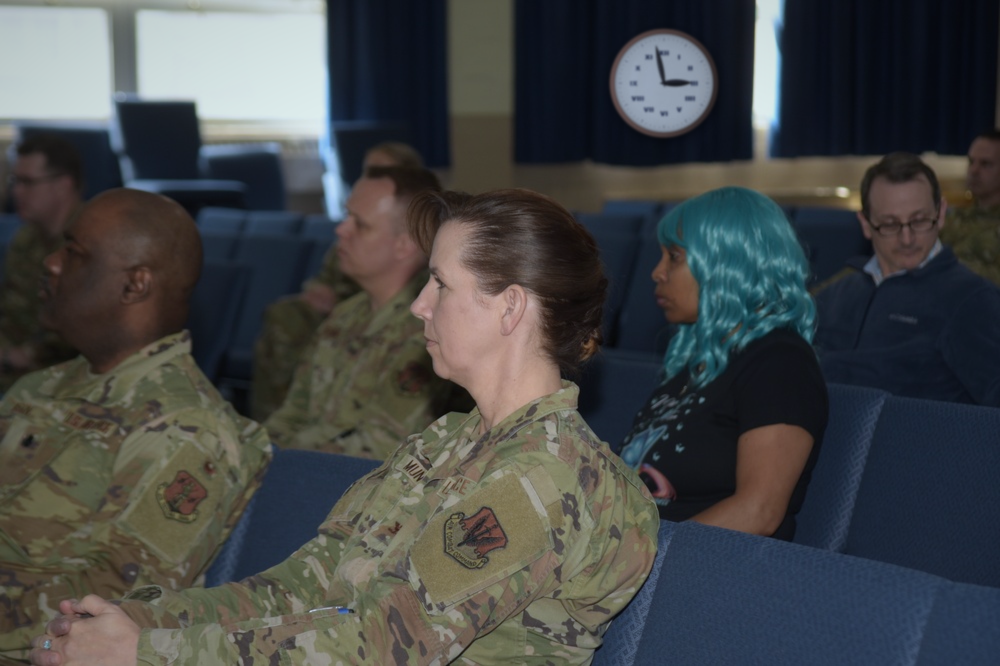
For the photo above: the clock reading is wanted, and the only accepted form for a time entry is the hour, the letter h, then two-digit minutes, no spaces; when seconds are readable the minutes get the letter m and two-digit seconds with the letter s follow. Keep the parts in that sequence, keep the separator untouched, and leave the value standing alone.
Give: 2h58
